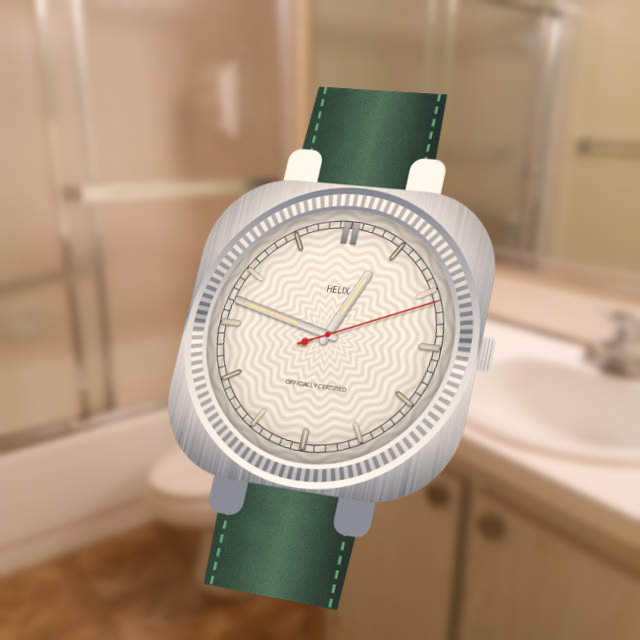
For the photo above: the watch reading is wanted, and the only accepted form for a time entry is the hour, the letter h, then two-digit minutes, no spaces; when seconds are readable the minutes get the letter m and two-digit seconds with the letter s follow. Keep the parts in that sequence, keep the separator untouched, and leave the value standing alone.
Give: 12h47m11s
